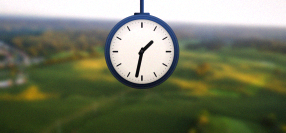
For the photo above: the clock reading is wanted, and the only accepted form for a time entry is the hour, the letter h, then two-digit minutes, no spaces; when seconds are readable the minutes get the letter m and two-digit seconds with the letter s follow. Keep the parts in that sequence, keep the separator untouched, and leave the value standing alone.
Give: 1h32
